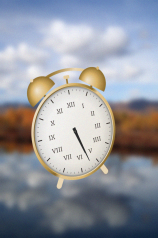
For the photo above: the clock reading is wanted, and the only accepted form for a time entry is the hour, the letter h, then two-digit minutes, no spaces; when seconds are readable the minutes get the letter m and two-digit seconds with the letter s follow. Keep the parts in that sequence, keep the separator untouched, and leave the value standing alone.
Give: 5h27
